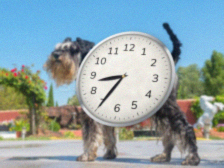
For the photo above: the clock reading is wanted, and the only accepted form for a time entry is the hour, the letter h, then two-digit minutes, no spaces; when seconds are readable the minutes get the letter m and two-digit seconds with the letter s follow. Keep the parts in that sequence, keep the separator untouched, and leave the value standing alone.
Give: 8h35
